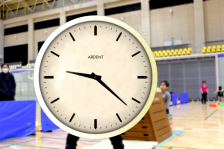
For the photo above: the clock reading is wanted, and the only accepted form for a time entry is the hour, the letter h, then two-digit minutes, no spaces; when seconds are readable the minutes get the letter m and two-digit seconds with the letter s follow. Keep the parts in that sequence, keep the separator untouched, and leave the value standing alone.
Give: 9h22
